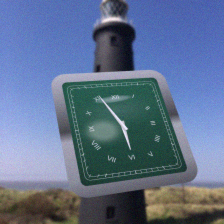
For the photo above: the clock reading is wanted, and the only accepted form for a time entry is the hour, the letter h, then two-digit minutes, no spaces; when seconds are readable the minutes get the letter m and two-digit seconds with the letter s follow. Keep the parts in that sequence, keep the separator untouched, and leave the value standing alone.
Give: 5h56
